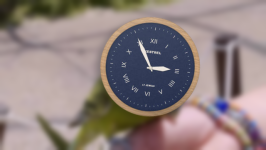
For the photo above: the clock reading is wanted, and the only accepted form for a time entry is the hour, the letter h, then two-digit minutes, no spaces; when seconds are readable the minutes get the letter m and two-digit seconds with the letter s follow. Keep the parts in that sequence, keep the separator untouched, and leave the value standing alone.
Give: 2h55
